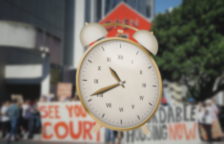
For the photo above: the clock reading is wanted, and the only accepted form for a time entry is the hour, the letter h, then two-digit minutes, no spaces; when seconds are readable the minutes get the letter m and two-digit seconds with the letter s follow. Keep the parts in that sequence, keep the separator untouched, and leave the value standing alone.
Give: 10h41
